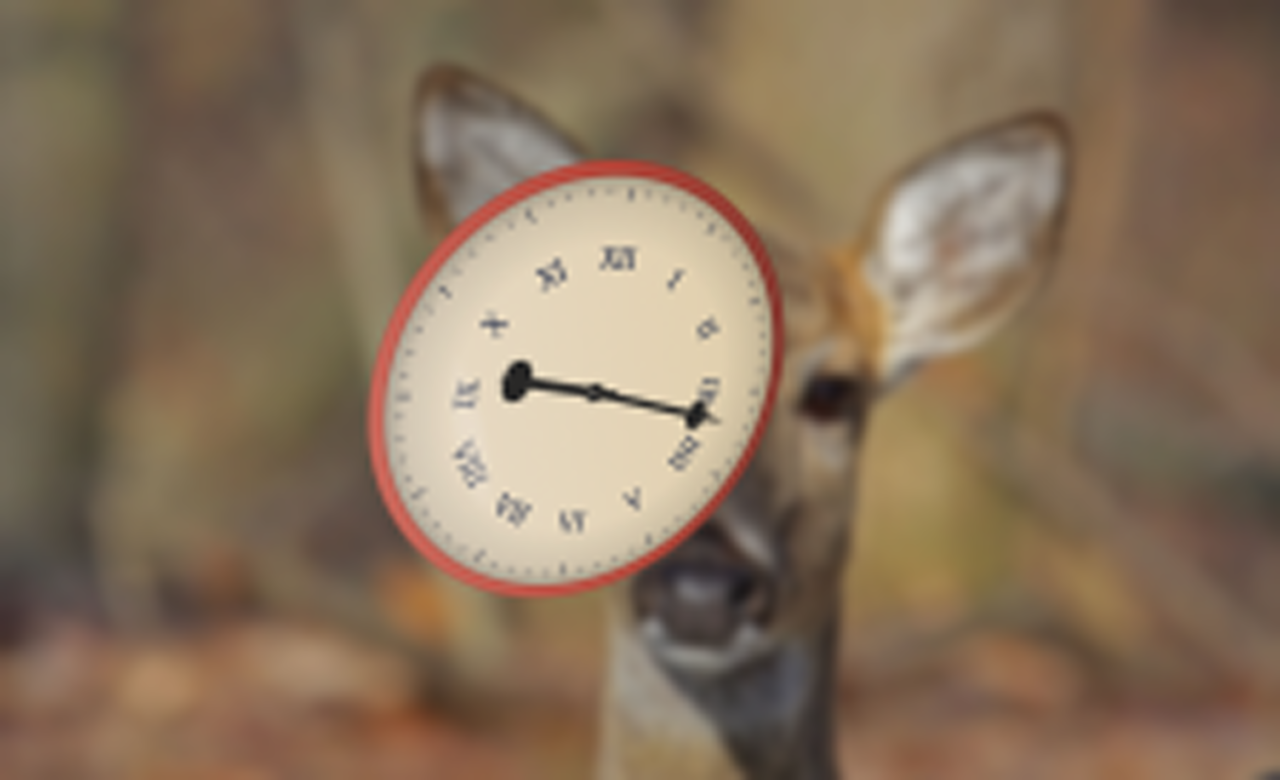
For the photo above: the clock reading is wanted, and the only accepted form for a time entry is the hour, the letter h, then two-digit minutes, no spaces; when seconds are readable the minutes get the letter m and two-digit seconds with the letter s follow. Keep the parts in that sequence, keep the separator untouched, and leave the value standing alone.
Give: 9h17
